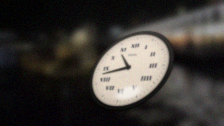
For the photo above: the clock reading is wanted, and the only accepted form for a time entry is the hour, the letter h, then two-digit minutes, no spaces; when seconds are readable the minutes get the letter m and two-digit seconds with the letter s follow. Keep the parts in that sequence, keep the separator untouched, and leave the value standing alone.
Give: 10h43
